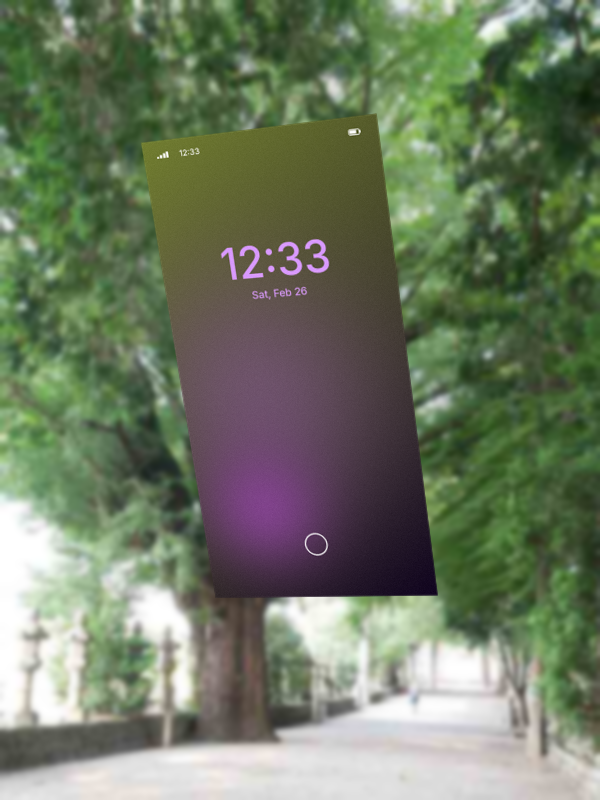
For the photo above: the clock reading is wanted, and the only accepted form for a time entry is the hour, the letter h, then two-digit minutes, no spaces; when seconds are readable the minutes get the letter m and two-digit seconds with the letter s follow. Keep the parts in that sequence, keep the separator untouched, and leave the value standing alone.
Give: 12h33
